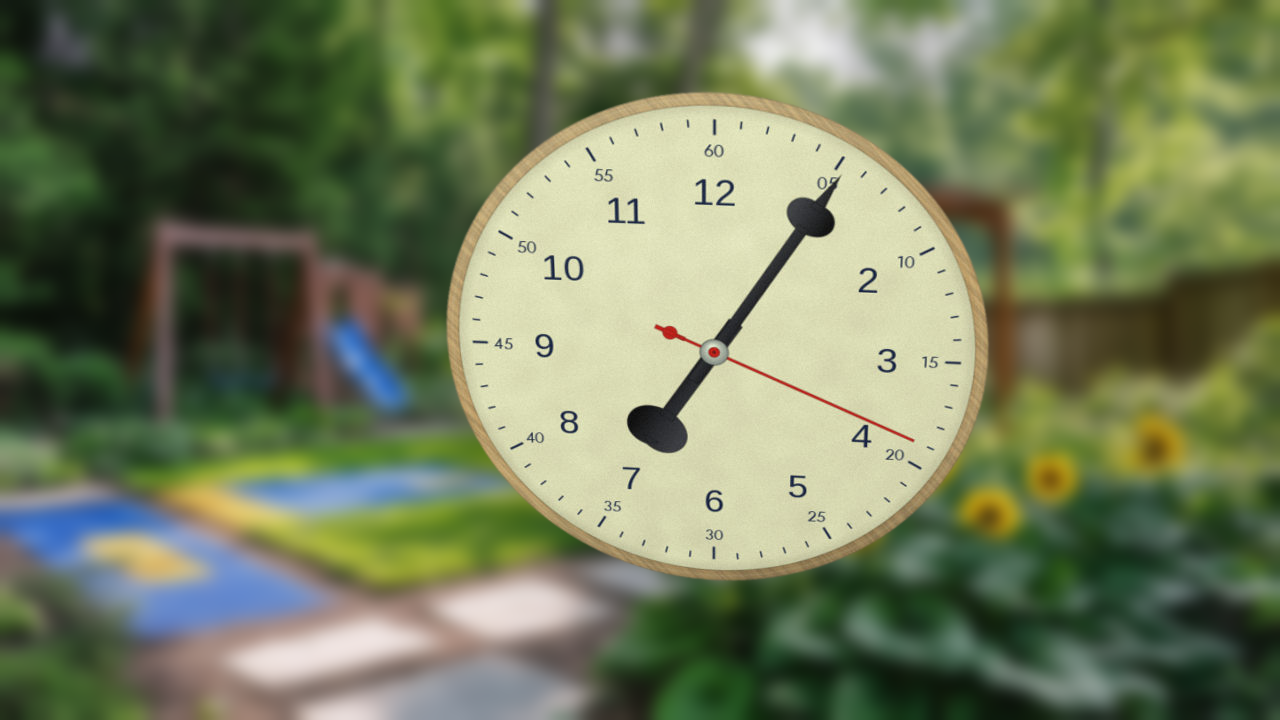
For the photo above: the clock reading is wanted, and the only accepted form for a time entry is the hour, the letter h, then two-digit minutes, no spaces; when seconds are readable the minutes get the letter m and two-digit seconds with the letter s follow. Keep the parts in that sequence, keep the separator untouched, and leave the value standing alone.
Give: 7h05m19s
